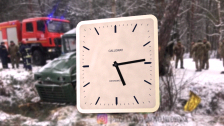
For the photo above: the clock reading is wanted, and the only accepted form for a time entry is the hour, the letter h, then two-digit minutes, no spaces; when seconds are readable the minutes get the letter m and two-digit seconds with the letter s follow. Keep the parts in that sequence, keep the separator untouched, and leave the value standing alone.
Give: 5h14
